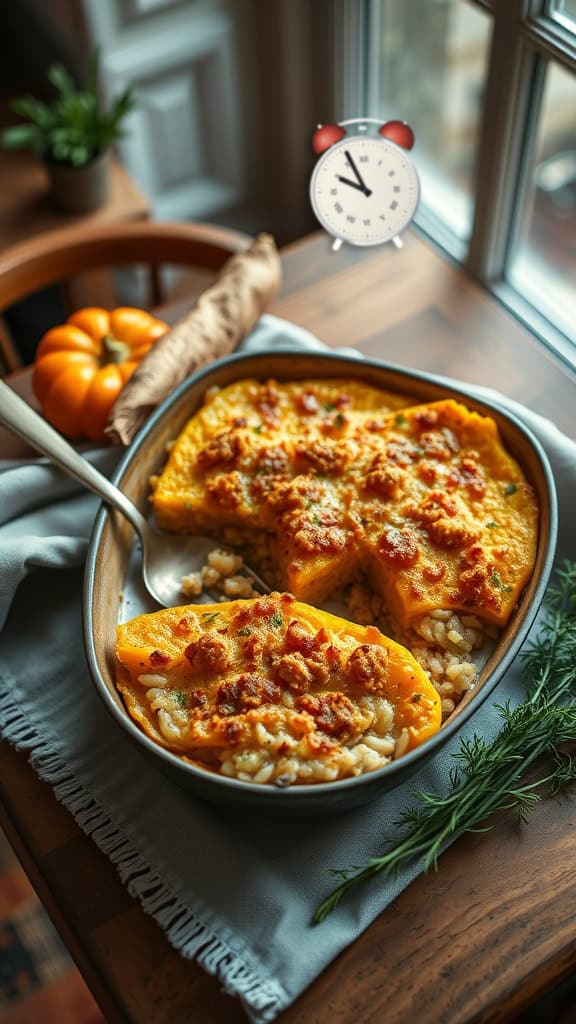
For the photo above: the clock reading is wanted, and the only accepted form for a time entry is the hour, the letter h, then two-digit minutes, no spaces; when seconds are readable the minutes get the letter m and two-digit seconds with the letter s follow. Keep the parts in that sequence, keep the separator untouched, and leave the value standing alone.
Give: 9h56
